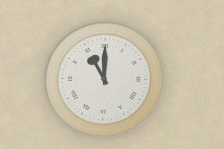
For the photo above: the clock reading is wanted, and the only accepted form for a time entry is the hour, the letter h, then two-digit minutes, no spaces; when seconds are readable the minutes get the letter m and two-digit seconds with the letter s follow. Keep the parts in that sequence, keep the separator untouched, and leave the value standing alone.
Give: 11h00
